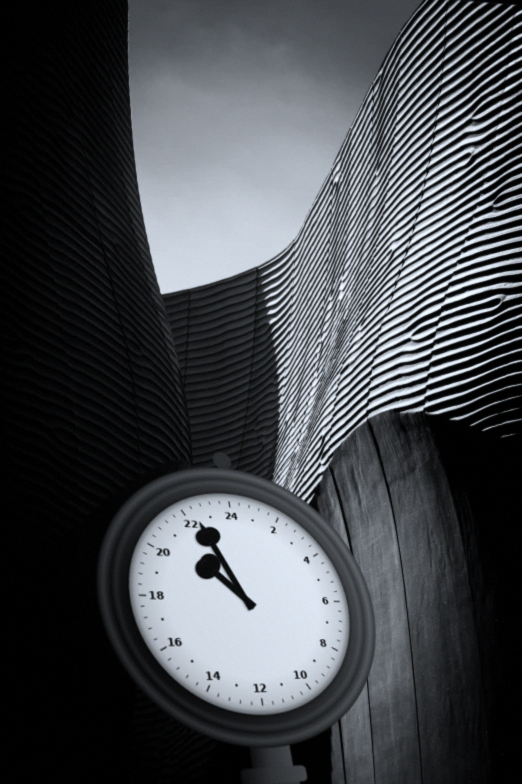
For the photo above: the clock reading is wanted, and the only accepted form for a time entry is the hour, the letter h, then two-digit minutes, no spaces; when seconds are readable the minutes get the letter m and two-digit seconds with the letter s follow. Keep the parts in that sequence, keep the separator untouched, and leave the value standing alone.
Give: 20h56
